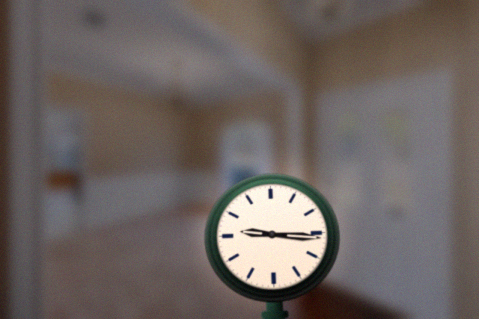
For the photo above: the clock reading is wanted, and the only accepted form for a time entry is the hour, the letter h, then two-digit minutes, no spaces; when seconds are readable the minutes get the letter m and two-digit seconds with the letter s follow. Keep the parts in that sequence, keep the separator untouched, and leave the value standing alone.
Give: 9h16
